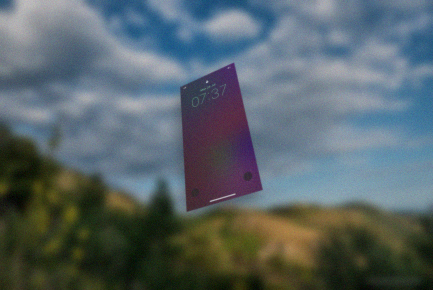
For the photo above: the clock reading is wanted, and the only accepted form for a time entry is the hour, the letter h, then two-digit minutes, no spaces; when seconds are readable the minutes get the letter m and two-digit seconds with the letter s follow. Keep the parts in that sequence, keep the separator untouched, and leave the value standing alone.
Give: 7h37
